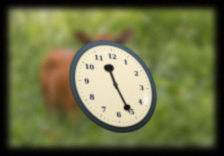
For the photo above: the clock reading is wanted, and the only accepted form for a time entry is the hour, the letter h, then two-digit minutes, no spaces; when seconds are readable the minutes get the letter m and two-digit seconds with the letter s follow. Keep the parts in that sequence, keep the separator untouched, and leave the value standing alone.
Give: 11h26
